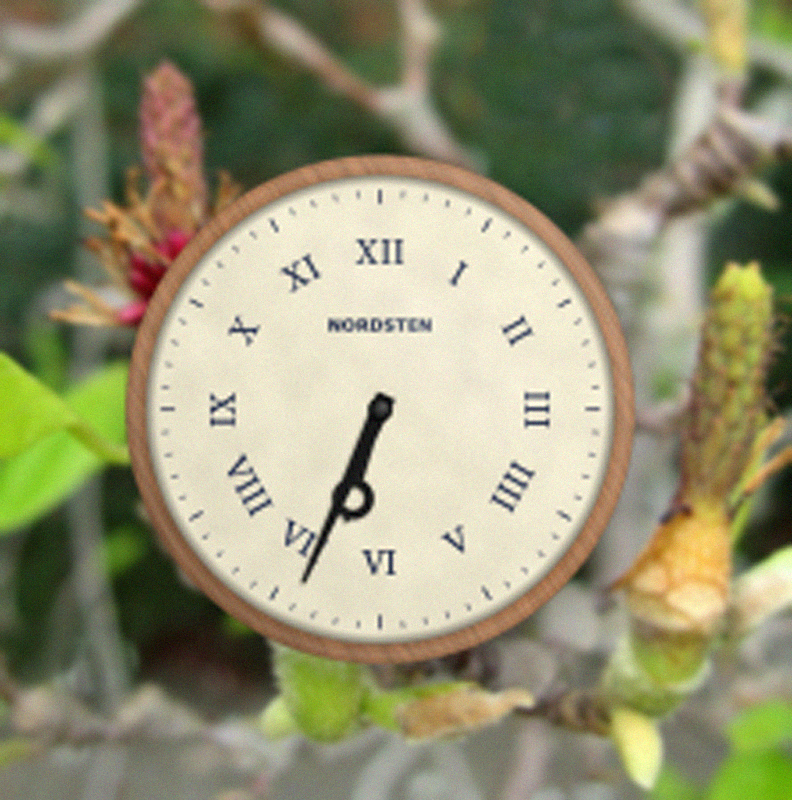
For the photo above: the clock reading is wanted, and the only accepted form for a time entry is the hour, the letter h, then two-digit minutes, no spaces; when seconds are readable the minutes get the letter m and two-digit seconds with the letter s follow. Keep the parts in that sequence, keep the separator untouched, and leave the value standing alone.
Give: 6h34
